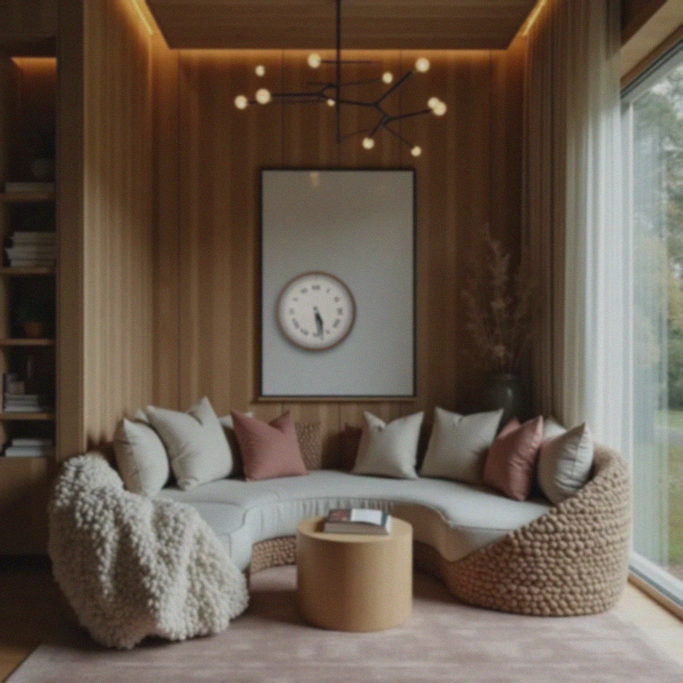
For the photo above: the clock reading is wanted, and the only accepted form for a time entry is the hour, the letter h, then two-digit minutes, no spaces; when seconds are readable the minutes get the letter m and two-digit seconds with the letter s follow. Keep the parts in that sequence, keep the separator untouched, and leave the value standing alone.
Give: 5h28
